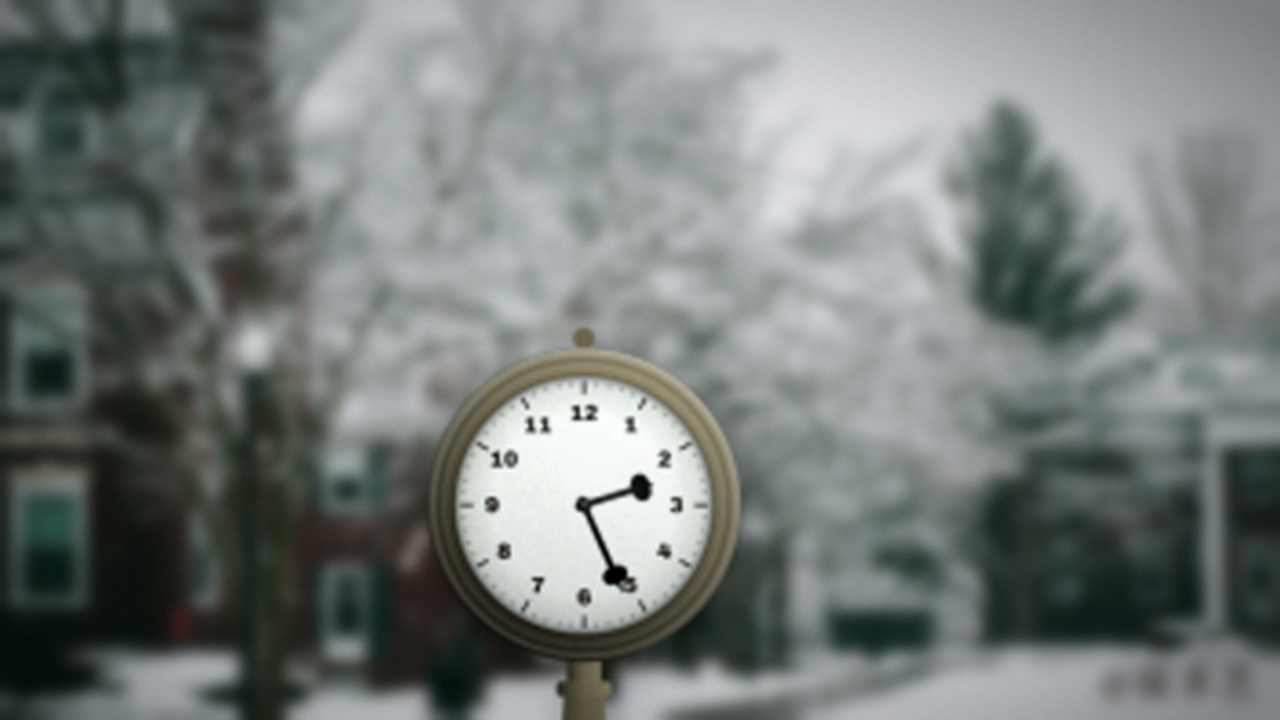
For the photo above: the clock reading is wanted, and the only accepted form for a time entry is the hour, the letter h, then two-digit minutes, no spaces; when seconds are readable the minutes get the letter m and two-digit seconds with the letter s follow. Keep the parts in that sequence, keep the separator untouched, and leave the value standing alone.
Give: 2h26
